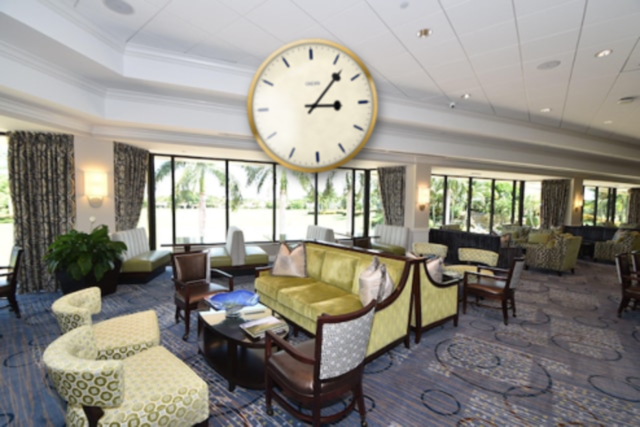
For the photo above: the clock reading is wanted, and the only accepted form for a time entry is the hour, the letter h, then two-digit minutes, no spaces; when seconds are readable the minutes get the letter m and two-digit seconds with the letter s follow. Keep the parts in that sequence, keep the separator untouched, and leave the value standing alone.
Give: 3h07
